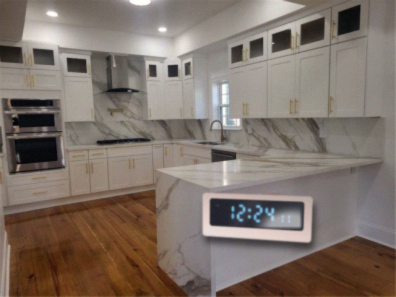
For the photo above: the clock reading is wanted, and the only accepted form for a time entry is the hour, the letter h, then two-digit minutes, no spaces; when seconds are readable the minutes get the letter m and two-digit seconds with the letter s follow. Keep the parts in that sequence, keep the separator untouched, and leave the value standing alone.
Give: 12h24
